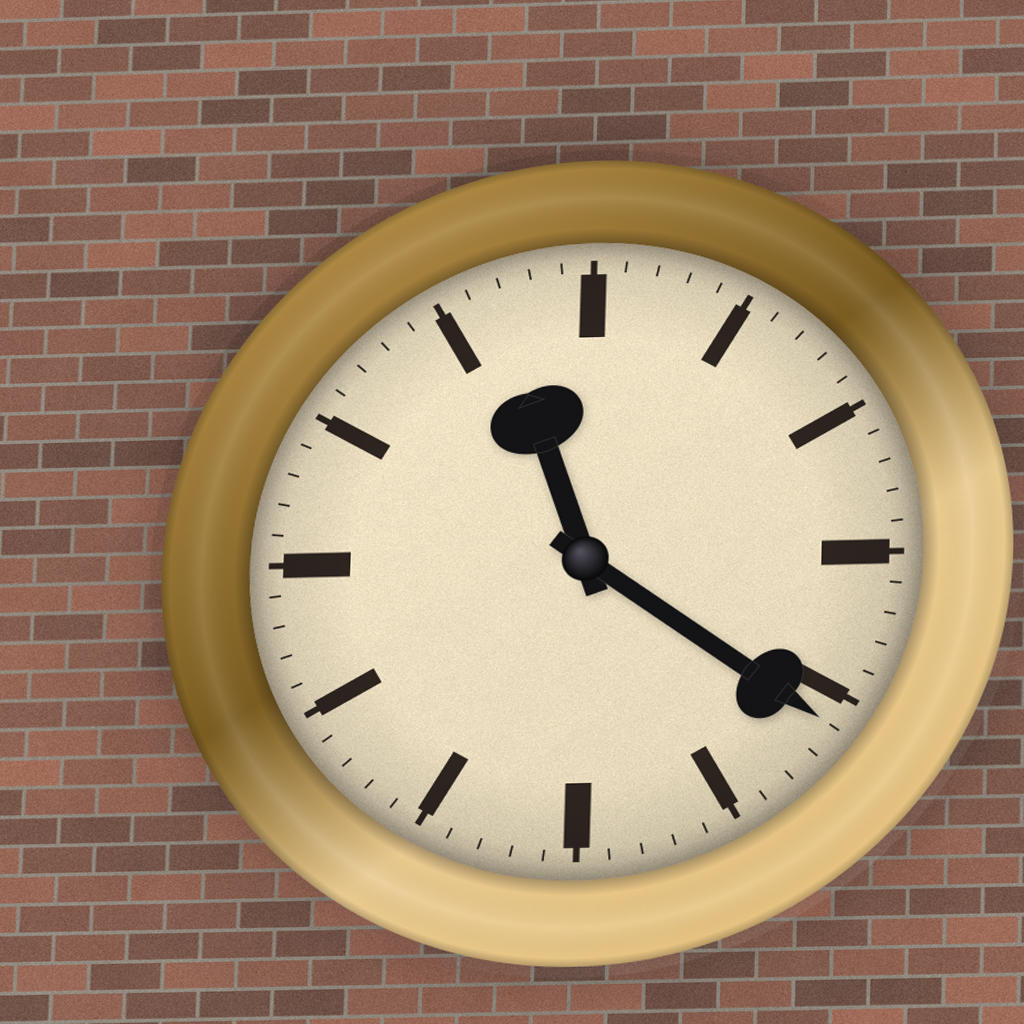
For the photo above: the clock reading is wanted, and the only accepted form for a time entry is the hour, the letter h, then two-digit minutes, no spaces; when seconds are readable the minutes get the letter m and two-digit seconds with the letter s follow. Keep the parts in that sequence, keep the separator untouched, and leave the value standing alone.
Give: 11h21
